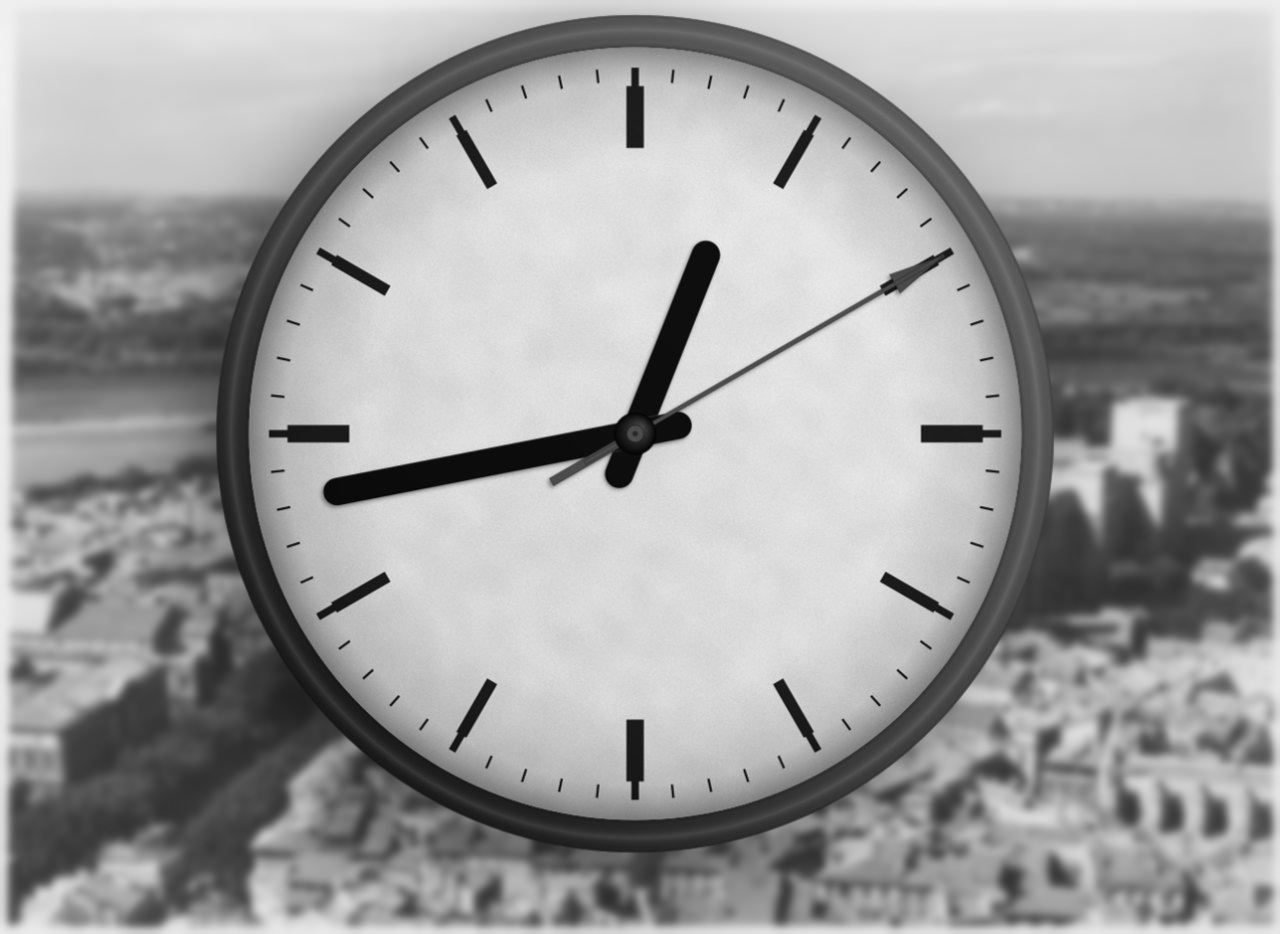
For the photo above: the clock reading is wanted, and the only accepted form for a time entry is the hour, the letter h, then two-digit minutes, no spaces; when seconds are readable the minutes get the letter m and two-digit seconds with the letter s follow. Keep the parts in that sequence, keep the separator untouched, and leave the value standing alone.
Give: 12h43m10s
